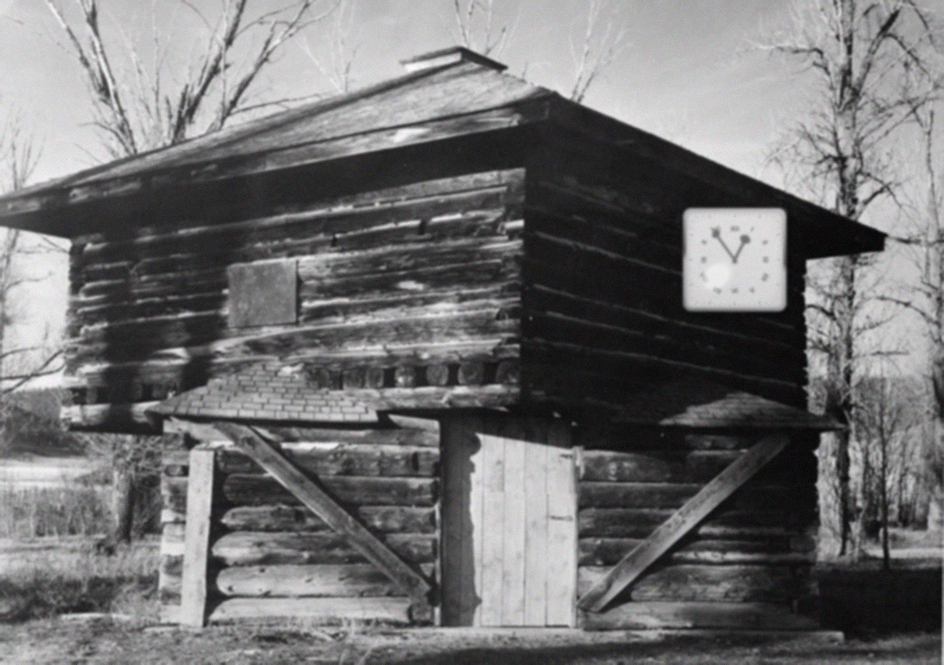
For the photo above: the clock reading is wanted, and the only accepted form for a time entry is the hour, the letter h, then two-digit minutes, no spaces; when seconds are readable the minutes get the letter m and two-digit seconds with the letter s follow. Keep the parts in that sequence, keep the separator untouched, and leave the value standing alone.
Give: 12h54
